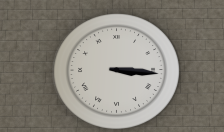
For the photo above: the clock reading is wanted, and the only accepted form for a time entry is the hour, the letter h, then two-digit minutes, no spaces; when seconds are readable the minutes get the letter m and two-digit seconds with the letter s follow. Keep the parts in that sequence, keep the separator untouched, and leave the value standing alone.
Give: 3h16
